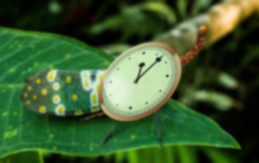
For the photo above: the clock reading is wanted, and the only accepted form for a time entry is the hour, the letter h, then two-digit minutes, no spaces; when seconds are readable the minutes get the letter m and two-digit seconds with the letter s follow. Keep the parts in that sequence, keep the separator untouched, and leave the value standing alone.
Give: 12h07
